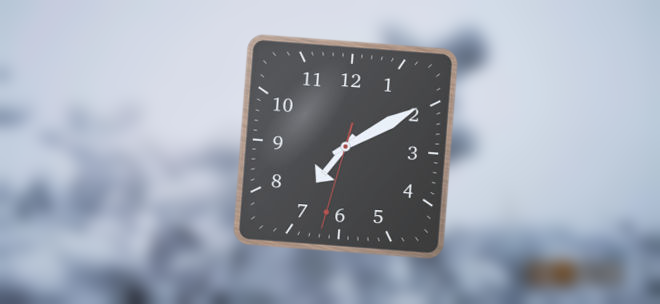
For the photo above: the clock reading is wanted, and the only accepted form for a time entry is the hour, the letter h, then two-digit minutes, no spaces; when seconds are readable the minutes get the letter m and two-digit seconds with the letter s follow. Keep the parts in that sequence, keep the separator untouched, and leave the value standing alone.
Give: 7h09m32s
